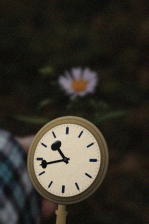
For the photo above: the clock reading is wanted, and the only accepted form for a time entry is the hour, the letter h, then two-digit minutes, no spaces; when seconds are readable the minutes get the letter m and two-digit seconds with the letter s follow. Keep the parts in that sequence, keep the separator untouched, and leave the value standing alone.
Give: 10h43
